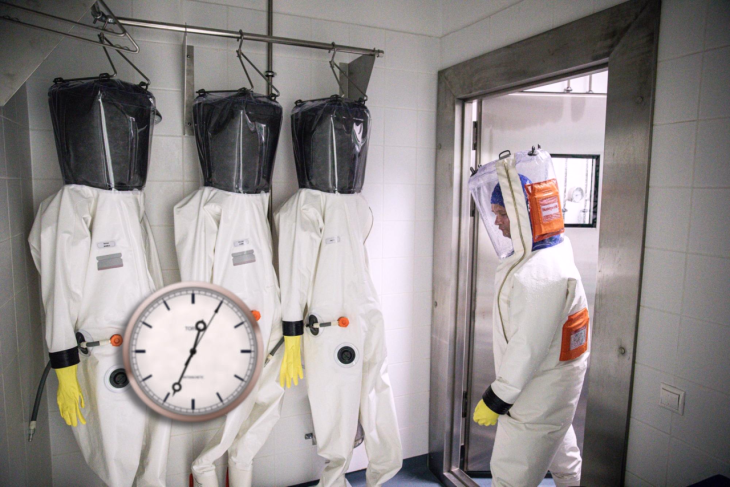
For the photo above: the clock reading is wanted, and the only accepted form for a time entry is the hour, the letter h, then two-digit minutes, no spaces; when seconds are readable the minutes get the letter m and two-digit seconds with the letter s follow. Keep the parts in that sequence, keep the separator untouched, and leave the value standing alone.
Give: 12h34m05s
